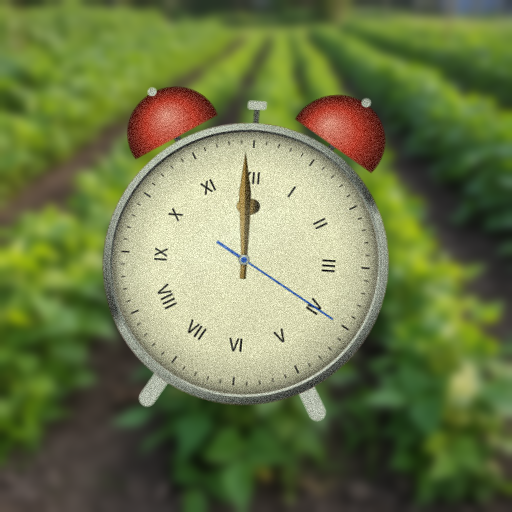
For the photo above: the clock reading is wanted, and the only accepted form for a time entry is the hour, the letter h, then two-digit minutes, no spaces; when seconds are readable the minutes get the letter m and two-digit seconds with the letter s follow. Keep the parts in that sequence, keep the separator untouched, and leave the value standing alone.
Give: 11h59m20s
